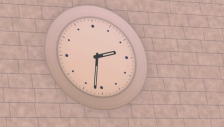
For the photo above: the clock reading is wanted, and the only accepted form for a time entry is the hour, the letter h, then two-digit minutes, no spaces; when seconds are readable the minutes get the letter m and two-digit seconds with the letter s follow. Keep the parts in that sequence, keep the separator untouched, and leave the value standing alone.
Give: 2h32
